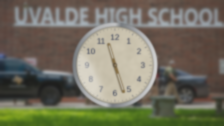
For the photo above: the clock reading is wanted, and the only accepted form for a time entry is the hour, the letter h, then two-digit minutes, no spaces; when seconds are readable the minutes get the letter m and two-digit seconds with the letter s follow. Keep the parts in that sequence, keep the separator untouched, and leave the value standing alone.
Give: 11h27
